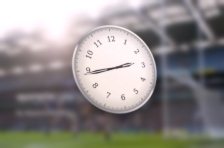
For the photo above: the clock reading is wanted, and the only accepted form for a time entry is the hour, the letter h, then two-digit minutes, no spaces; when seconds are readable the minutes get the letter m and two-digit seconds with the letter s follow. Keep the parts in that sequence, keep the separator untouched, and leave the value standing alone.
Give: 2h44
